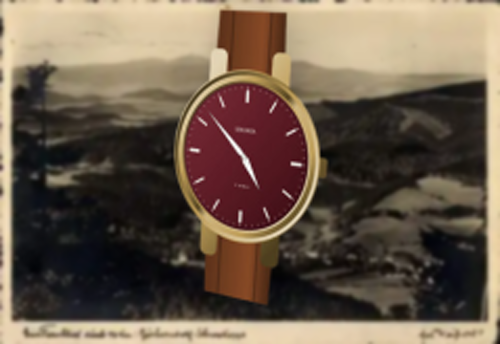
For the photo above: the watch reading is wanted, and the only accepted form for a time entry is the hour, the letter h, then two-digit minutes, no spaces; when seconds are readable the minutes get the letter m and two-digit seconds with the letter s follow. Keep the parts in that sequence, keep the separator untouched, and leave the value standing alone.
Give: 4h52
